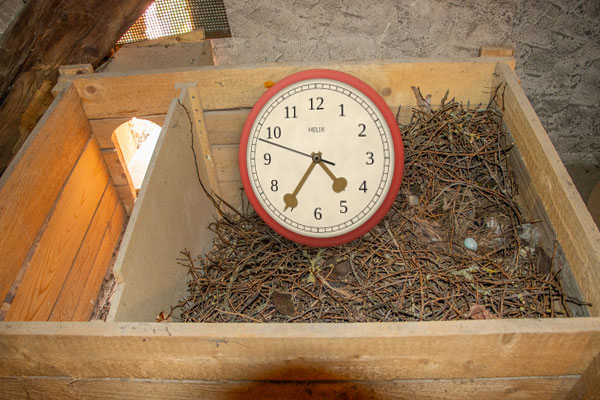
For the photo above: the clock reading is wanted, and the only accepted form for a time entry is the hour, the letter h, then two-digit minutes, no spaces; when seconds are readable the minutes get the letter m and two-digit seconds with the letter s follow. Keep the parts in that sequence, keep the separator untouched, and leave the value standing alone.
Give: 4h35m48s
